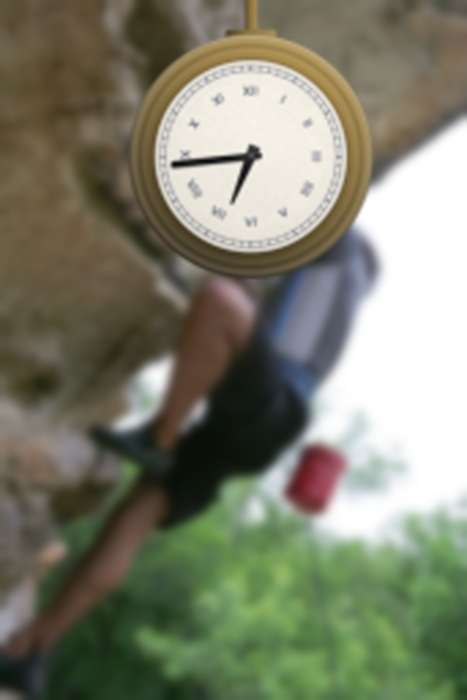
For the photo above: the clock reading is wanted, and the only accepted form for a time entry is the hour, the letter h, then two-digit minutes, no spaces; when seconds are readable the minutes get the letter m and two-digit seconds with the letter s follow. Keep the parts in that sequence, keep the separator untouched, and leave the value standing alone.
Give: 6h44
